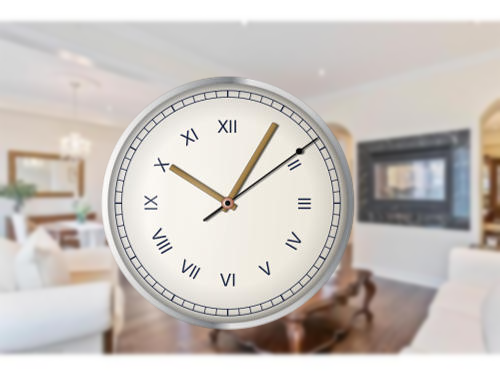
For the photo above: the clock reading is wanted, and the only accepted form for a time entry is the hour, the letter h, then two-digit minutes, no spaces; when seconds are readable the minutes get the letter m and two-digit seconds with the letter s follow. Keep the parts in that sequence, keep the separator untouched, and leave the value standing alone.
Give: 10h05m09s
